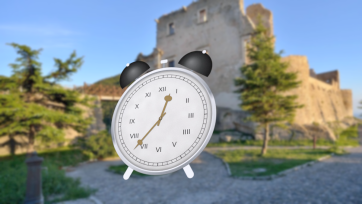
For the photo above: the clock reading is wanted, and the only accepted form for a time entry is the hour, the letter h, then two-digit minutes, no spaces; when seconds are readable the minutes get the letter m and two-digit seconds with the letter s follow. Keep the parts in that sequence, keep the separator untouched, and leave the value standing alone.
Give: 12h37
